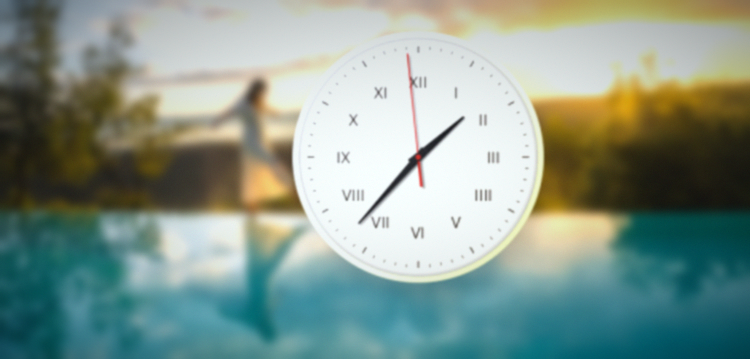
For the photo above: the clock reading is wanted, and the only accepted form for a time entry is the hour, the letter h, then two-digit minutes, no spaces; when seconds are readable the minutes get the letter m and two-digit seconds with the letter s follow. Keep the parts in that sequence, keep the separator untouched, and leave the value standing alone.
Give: 1h36m59s
